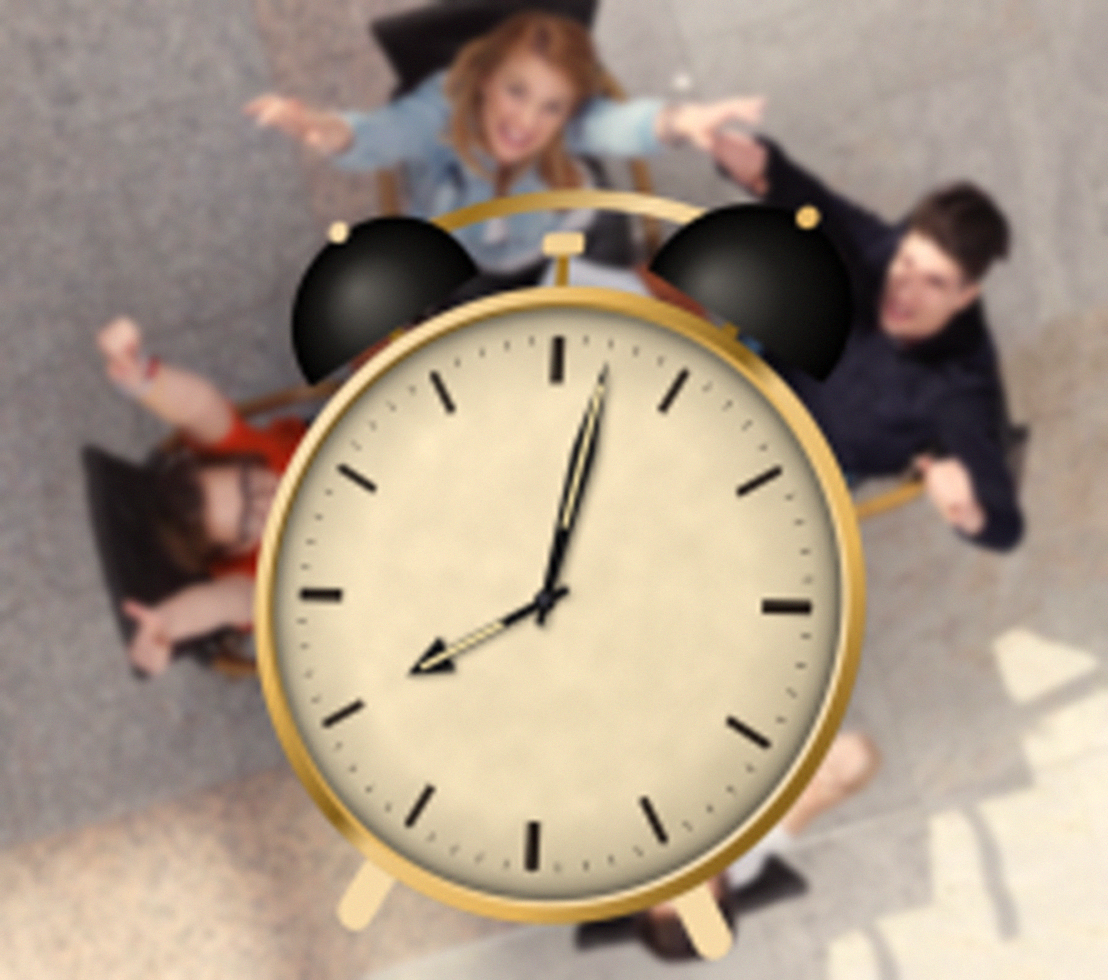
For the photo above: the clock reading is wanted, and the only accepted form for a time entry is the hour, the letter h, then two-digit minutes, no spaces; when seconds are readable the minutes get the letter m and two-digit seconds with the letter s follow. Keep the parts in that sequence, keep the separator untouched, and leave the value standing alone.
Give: 8h02
